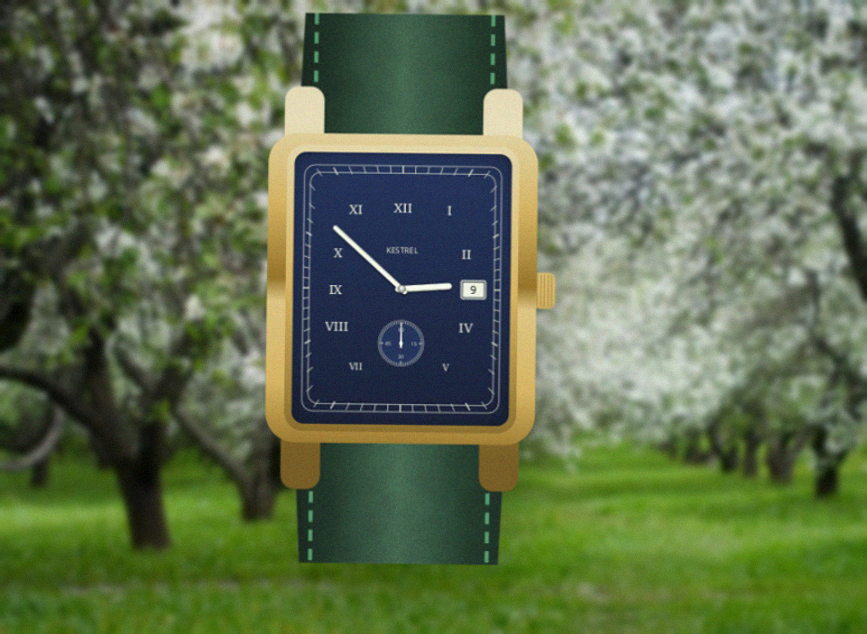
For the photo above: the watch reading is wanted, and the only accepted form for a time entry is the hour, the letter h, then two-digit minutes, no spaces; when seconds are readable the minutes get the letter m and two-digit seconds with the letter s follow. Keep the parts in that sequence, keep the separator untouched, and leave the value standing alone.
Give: 2h52
